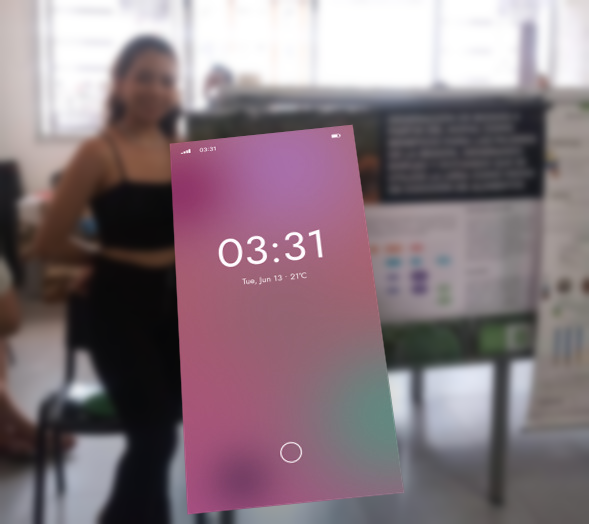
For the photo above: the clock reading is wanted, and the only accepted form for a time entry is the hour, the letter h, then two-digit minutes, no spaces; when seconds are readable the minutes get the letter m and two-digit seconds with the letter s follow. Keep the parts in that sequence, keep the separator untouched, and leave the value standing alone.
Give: 3h31
